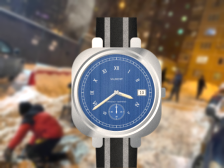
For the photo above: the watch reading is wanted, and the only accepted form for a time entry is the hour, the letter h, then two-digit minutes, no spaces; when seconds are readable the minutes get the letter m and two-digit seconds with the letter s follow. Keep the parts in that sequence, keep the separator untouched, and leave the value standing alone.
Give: 3h39
